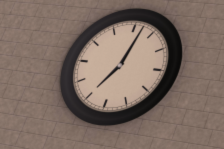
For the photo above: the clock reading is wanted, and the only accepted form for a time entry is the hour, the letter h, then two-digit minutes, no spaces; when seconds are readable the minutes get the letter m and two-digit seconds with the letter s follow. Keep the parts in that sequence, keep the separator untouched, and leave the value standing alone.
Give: 7h02
